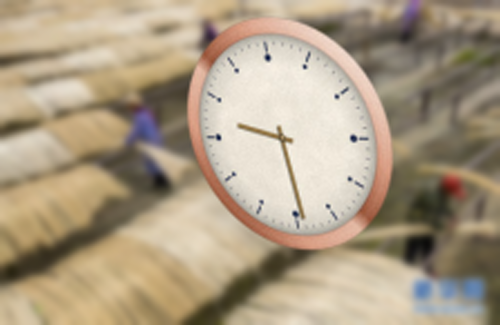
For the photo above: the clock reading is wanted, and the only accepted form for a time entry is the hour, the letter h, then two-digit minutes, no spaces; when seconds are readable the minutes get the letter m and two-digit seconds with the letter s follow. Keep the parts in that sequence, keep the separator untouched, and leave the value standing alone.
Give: 9h29
